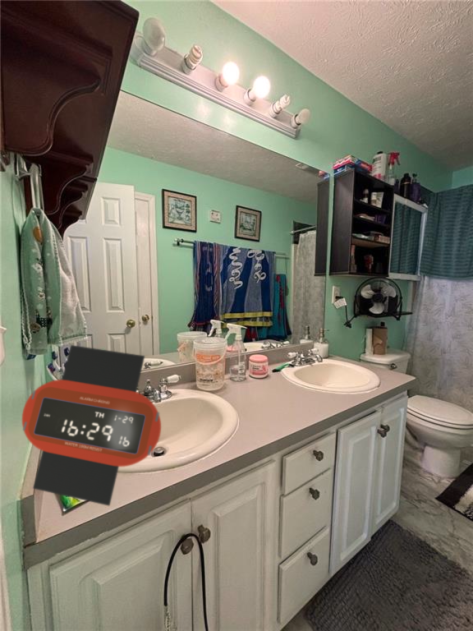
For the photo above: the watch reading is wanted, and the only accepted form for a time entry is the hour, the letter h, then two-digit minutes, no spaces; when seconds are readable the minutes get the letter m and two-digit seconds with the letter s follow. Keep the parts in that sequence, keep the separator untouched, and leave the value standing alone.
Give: 16h29m16s
